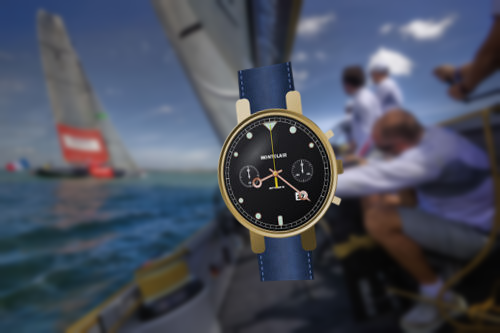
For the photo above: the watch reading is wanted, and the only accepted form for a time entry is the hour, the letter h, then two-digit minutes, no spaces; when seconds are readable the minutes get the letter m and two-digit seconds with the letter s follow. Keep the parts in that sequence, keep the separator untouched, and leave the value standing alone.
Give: 8h22
